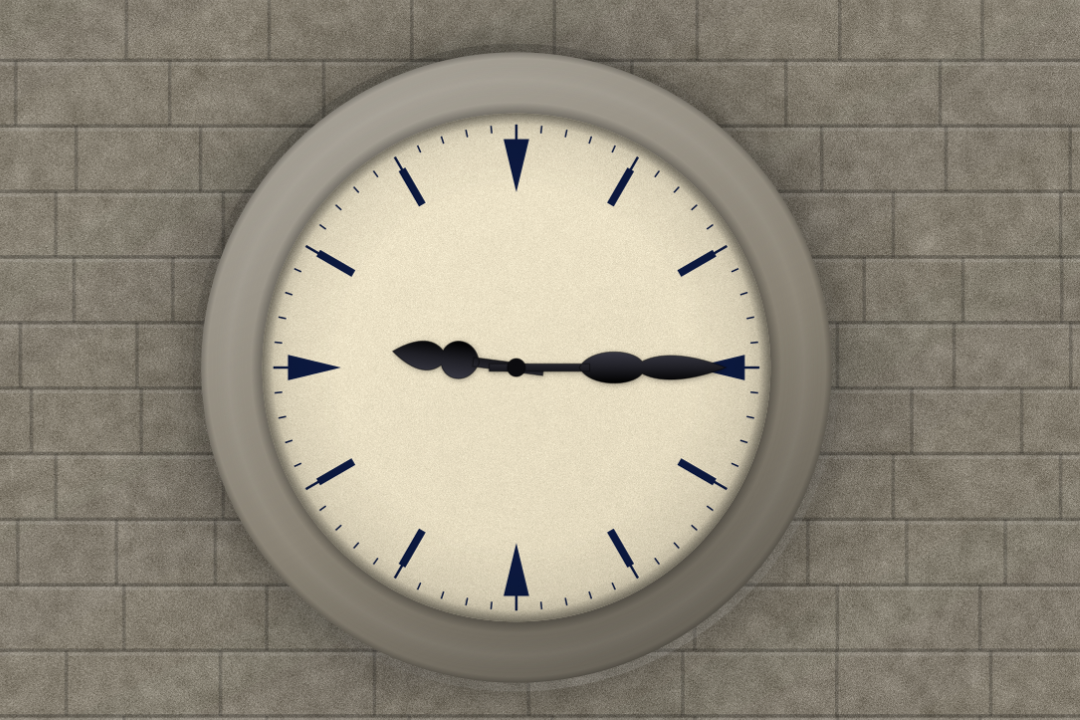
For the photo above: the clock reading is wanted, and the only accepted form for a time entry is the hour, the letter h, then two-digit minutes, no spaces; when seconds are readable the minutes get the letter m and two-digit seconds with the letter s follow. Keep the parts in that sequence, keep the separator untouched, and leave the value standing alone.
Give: 9h15
